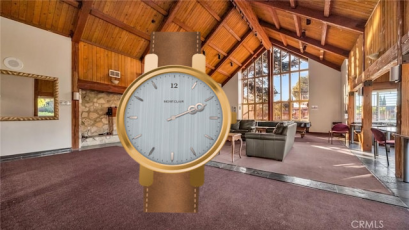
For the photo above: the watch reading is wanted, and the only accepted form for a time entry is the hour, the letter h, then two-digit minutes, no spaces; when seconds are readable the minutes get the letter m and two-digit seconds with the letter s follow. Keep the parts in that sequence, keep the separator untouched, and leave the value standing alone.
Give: 2h11
